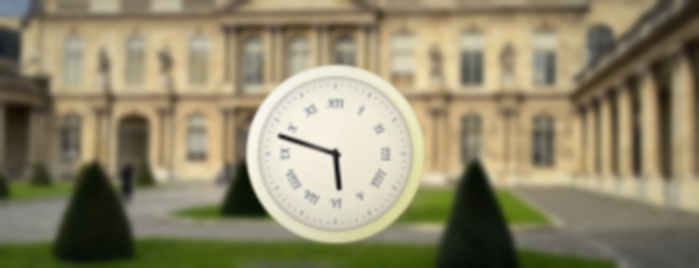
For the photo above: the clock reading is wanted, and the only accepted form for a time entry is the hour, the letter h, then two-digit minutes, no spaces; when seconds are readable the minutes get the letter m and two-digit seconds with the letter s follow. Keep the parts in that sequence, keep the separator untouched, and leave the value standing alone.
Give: 5h48
